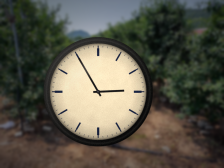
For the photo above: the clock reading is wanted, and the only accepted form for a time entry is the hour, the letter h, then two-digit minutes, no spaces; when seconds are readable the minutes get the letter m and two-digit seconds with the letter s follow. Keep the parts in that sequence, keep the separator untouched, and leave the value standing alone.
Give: 2h55
